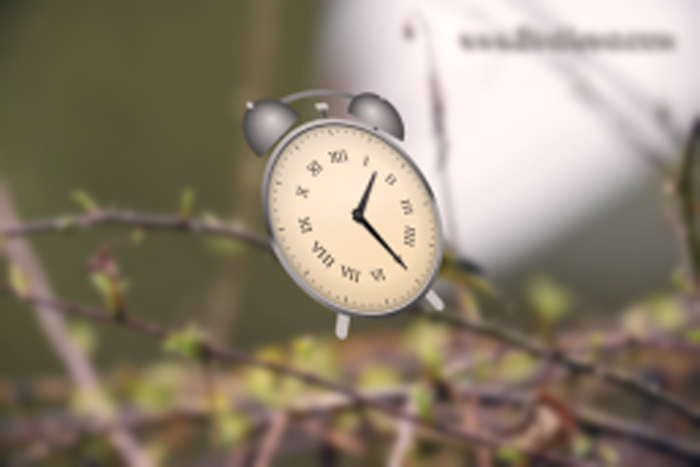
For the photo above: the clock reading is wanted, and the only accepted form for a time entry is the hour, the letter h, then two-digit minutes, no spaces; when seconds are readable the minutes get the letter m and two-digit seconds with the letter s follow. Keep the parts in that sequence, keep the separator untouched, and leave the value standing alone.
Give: 1h25
